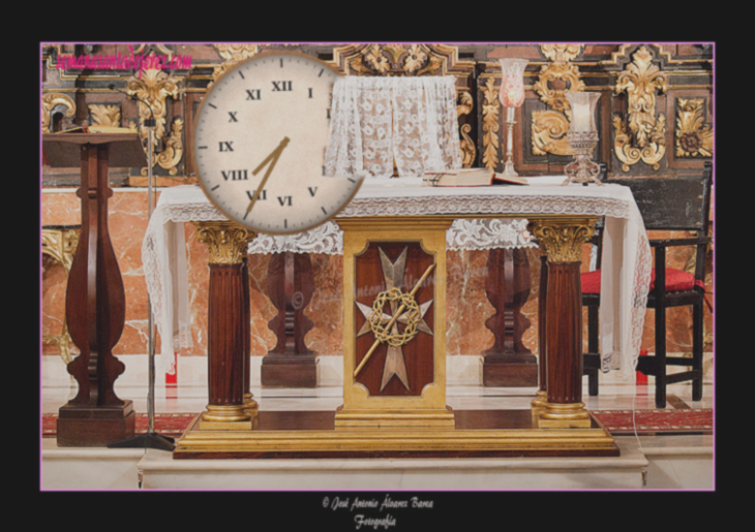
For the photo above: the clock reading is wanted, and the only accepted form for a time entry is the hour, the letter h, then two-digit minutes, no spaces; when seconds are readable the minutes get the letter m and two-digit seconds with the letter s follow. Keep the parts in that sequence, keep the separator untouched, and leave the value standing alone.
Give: 7h35
